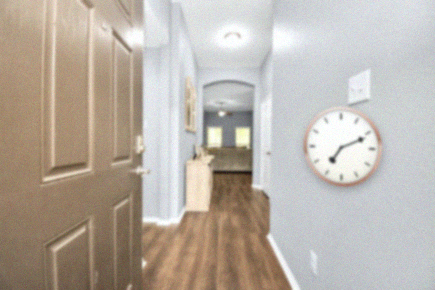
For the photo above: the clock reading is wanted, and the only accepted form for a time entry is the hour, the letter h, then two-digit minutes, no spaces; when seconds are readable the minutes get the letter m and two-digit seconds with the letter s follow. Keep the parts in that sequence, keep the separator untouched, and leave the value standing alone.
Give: 7h11
